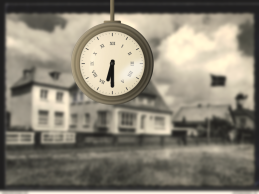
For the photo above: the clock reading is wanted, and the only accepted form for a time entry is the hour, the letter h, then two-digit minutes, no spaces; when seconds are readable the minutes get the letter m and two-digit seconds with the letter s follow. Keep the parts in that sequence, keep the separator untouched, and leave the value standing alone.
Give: 6h30
